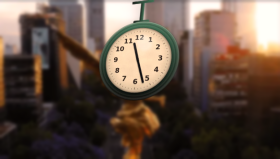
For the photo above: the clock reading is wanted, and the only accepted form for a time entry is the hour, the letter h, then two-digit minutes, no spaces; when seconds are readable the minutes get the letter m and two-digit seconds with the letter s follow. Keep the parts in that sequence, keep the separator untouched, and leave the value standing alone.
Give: 11h27
